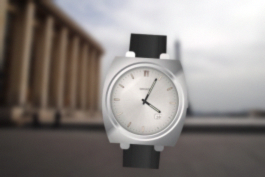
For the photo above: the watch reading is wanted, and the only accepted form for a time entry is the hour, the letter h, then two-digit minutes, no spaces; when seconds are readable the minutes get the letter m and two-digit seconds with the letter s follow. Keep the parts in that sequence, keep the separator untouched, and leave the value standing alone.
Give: 4h04
